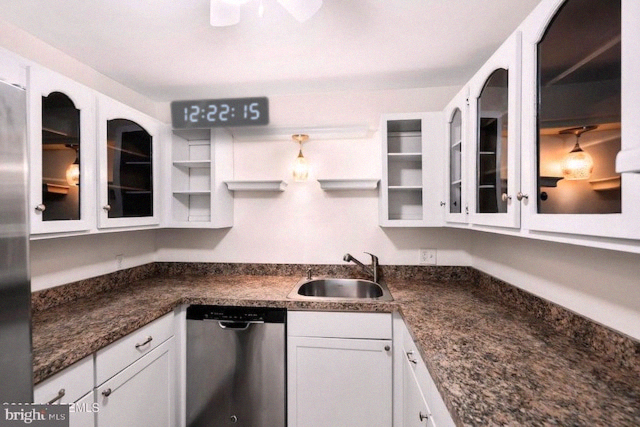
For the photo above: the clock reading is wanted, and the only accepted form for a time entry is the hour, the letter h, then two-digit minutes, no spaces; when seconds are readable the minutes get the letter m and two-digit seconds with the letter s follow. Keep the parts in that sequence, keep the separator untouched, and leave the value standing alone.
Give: 12h22m15s
